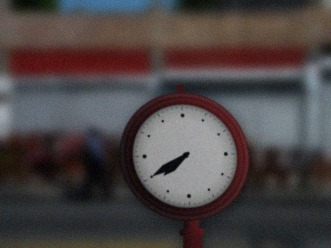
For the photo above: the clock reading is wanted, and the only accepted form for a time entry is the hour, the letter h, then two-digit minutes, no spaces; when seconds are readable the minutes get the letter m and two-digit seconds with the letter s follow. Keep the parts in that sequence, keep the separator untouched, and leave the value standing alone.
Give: 7h40
